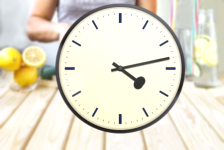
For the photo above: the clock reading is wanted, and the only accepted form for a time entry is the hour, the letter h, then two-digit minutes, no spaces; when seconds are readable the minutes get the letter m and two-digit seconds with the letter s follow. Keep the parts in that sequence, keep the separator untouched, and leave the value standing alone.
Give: 4h13
